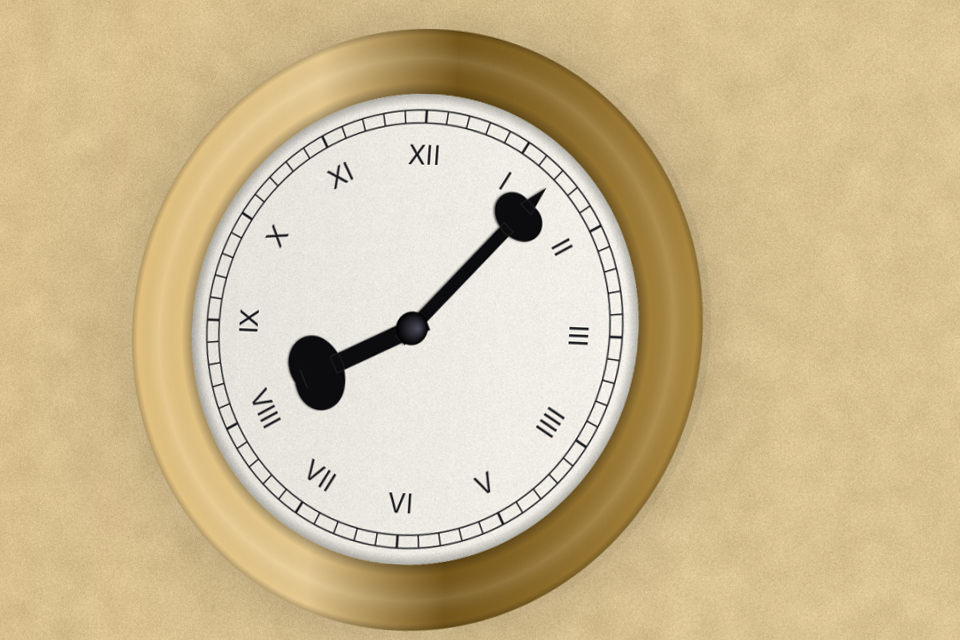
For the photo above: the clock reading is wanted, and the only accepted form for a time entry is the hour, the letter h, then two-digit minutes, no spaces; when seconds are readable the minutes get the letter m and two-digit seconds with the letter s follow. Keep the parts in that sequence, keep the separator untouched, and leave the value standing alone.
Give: 8h07
